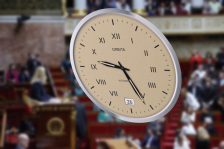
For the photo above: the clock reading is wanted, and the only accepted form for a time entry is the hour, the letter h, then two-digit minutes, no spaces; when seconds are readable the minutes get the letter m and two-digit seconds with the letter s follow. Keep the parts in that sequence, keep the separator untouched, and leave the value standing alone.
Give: 9h26
